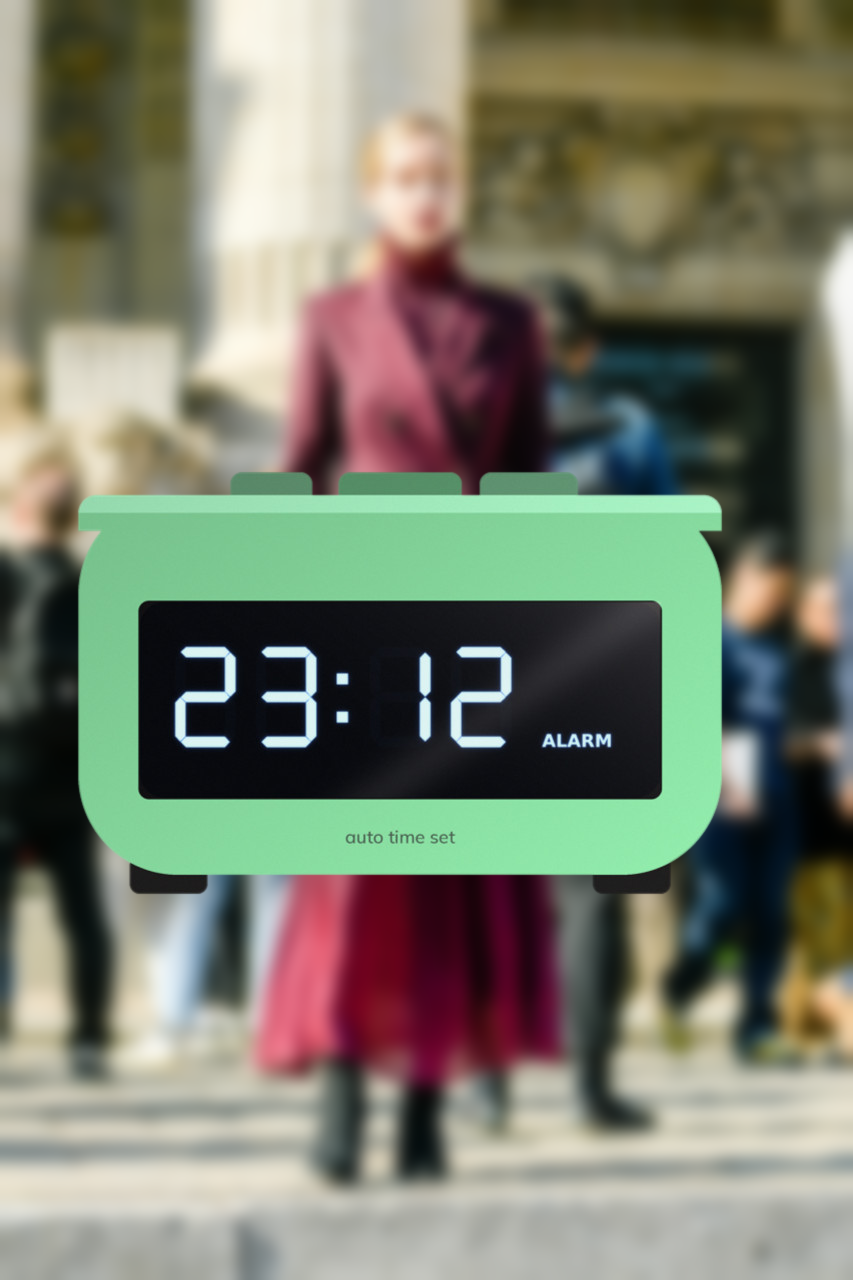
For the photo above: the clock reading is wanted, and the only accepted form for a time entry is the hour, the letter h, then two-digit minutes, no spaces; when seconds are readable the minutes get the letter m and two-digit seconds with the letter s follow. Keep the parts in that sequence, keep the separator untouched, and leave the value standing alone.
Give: 23h12
